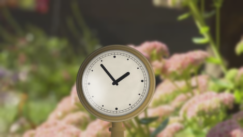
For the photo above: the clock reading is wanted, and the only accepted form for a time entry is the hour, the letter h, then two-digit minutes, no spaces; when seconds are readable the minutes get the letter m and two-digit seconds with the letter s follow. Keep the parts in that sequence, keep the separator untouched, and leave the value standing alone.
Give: 1h54
